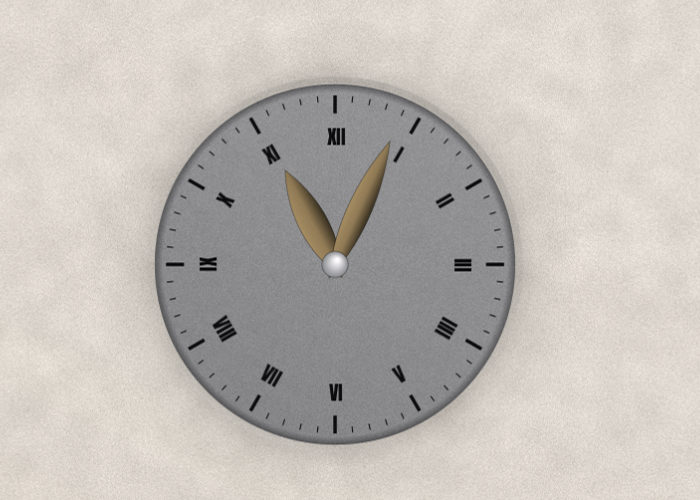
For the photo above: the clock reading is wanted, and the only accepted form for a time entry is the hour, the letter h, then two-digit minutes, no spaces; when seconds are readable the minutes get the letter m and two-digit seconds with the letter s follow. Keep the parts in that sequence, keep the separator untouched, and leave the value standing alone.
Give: 11h04
